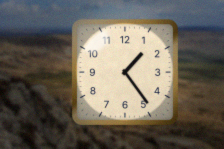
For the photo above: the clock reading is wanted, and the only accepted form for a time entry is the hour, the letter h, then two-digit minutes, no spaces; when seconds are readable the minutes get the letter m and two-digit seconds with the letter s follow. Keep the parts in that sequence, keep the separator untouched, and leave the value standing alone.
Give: 1h24
